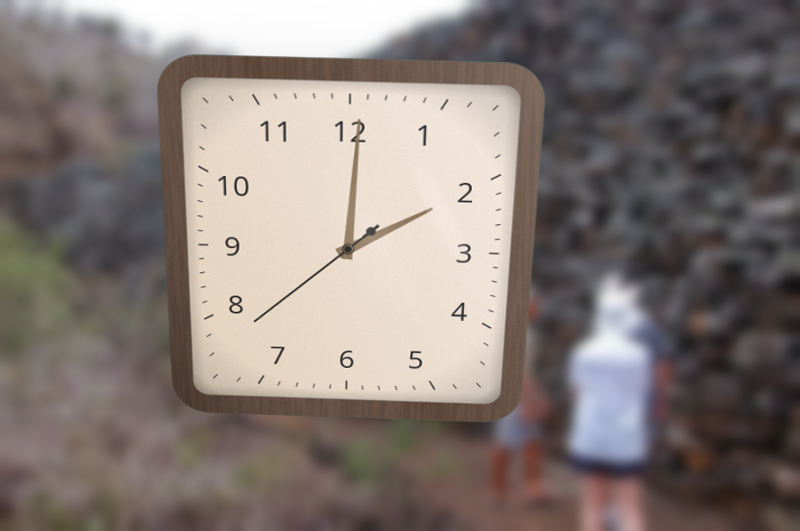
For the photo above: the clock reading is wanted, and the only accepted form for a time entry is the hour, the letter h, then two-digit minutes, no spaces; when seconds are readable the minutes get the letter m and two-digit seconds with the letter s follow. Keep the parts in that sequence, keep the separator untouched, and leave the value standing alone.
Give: 2h00m38s
